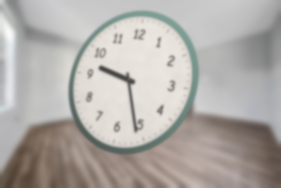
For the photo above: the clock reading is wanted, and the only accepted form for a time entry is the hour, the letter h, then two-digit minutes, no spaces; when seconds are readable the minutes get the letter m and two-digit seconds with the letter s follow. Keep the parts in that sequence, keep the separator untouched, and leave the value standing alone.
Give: 9h26
